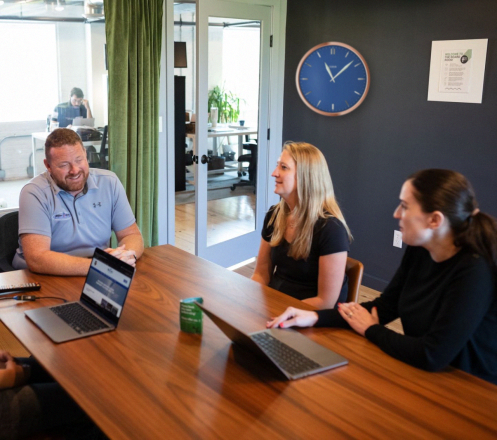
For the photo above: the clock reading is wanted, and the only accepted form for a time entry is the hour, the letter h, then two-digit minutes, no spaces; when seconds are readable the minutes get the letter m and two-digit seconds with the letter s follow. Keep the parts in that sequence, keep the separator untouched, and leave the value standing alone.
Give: 11h08
